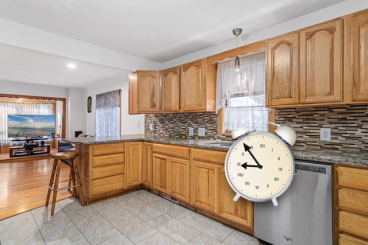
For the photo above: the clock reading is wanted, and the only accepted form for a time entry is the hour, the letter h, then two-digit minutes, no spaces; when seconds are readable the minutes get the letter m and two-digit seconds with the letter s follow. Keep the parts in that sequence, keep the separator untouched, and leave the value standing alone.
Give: 8h53
